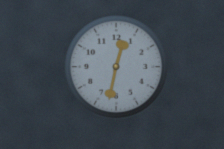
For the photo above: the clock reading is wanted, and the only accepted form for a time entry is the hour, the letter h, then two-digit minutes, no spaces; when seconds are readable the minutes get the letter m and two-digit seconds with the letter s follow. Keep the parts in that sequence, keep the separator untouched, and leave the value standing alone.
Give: 12h32
